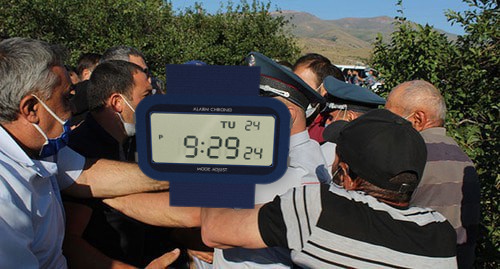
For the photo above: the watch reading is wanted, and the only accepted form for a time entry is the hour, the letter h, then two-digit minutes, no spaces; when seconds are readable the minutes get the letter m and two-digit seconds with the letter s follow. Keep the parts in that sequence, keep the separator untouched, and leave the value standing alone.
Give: 9h29m24s
